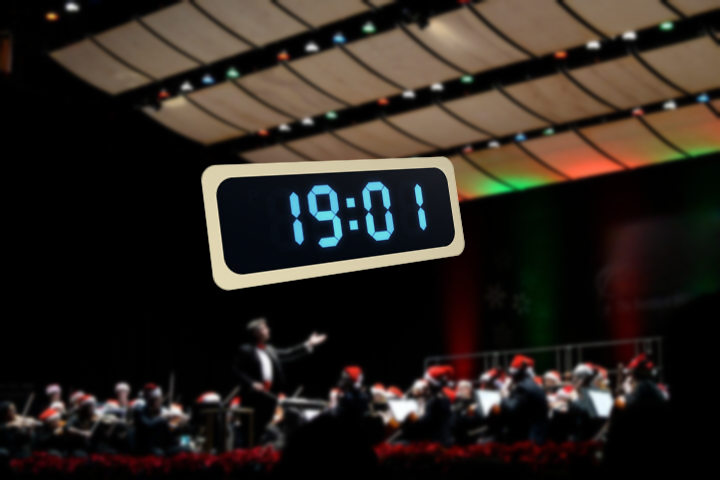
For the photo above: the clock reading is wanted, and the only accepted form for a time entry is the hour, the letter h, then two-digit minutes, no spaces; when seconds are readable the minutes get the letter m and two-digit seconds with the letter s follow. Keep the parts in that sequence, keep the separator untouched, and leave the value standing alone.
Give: 19h01
